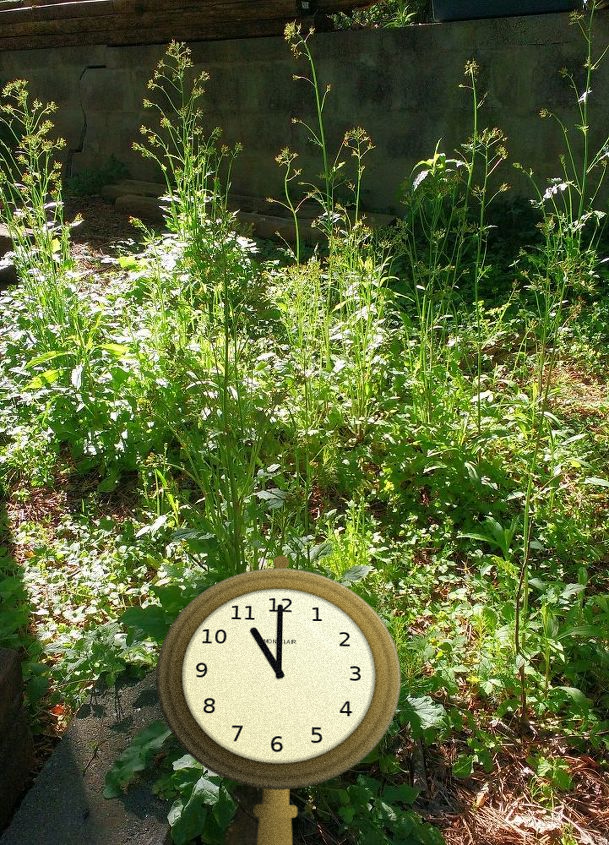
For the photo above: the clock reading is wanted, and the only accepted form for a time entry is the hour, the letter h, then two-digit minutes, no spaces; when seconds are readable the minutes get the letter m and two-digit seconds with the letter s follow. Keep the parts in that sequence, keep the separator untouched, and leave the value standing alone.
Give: 11h00
